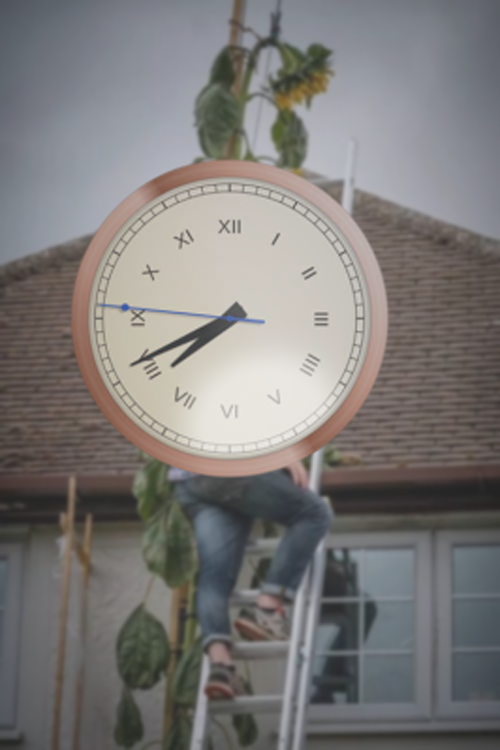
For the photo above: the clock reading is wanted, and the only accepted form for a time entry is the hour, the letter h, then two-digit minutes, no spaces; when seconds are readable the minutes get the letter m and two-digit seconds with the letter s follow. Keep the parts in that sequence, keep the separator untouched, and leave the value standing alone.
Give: 7h40m46s
